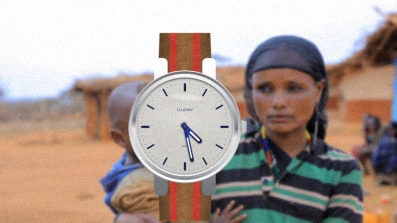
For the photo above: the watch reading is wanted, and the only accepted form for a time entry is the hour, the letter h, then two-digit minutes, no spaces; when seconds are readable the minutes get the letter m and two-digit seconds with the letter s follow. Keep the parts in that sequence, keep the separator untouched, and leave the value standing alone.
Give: 4h28
